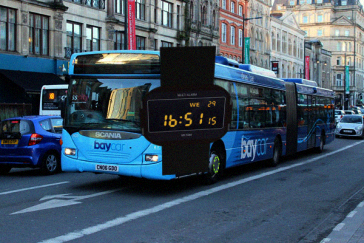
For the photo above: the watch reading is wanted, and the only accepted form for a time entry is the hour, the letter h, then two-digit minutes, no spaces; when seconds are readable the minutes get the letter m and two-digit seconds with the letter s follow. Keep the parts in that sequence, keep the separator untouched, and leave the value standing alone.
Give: 16h51m15s
